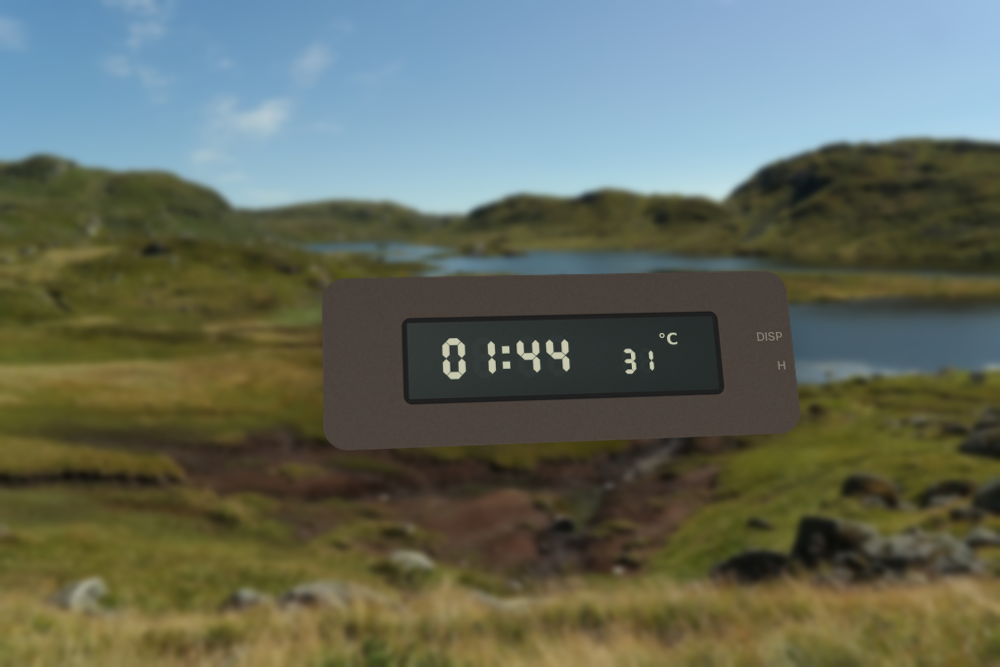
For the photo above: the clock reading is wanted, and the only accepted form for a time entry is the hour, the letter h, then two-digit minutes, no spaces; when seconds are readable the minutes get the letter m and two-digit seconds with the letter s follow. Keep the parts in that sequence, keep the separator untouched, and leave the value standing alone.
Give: 1h44
